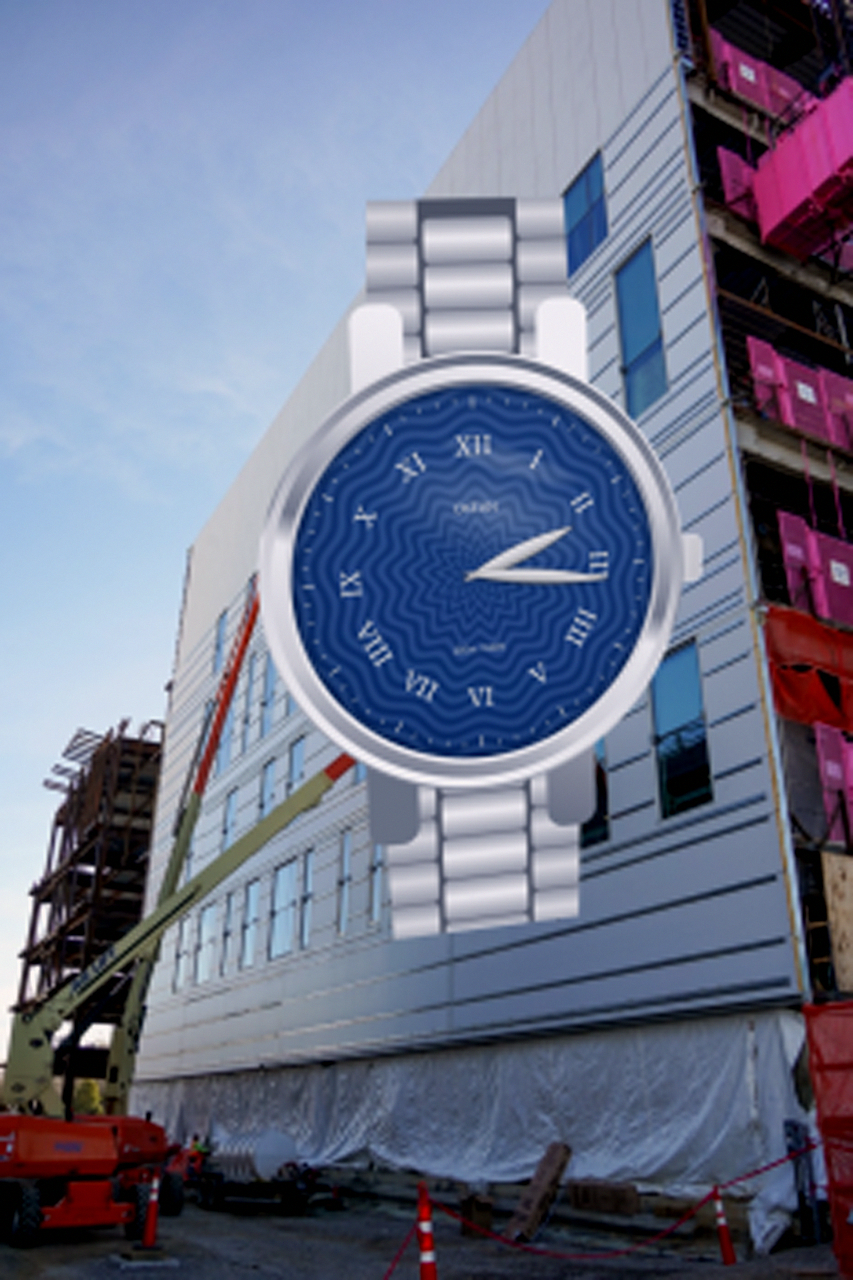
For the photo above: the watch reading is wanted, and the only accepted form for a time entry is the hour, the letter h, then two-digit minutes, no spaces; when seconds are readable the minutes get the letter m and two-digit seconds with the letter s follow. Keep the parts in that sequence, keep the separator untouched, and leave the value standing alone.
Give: 2h16
